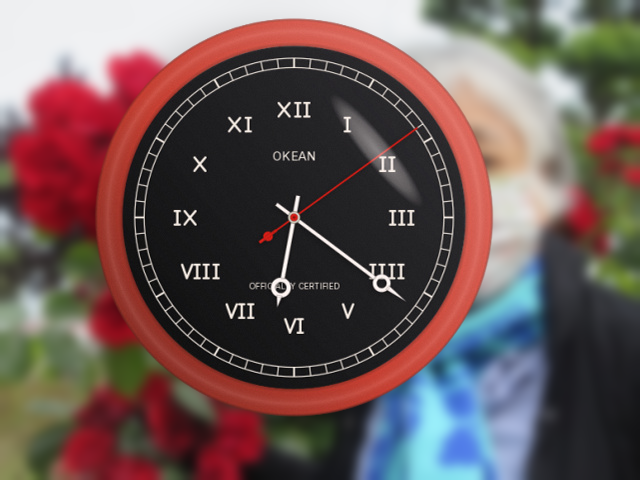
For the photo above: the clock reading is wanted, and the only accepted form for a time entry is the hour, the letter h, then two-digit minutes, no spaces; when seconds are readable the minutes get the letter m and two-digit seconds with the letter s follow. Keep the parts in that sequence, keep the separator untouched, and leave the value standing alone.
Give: 6h21m09s
